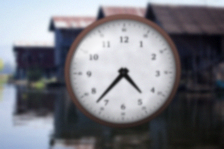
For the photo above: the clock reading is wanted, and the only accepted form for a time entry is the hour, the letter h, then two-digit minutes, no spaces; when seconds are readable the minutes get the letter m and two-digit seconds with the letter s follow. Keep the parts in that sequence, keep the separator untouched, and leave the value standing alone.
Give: 4h37
